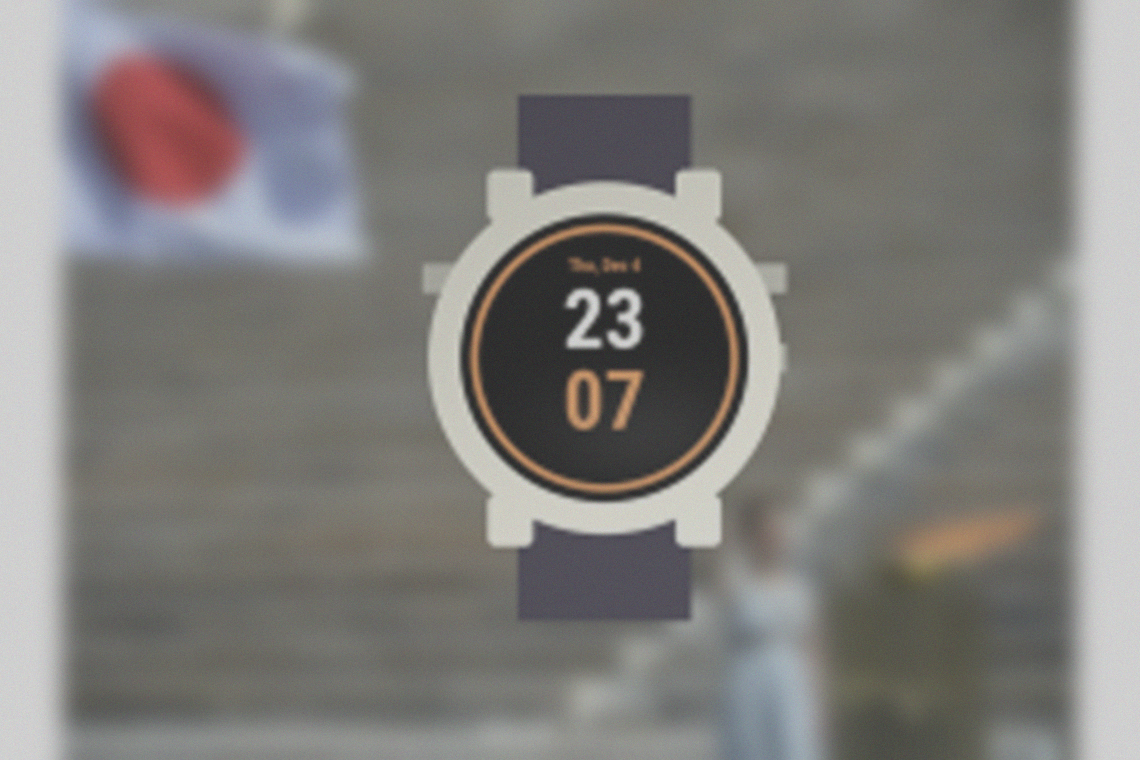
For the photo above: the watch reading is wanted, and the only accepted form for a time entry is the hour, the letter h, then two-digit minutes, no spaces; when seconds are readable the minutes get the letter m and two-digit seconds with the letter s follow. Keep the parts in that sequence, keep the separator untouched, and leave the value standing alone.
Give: 23h07
